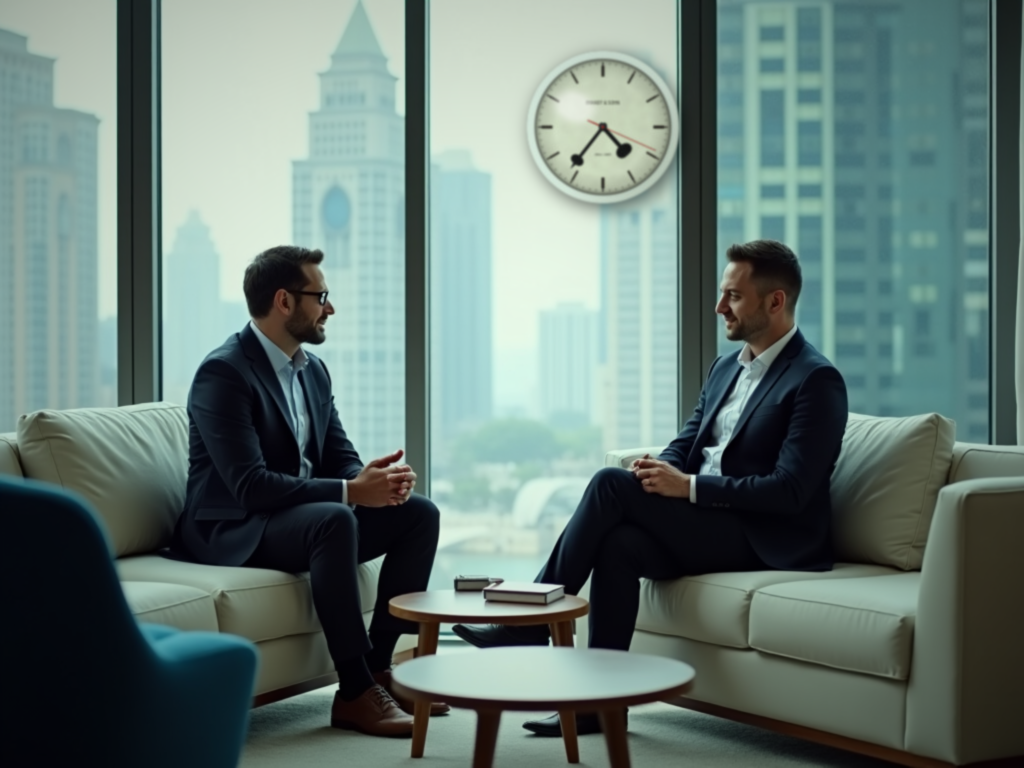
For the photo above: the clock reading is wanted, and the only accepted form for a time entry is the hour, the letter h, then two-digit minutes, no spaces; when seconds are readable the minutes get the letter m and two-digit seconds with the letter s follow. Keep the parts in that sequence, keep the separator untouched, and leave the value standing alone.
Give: 4h36m19s
